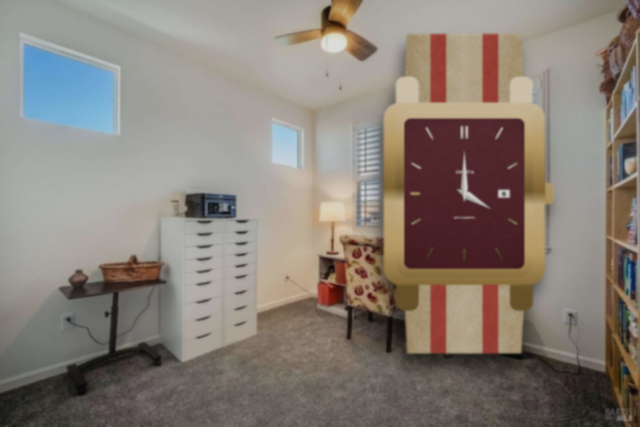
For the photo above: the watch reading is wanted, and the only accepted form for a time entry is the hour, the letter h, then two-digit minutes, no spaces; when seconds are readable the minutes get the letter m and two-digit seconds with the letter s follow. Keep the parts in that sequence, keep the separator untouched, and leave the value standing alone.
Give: 4h00
